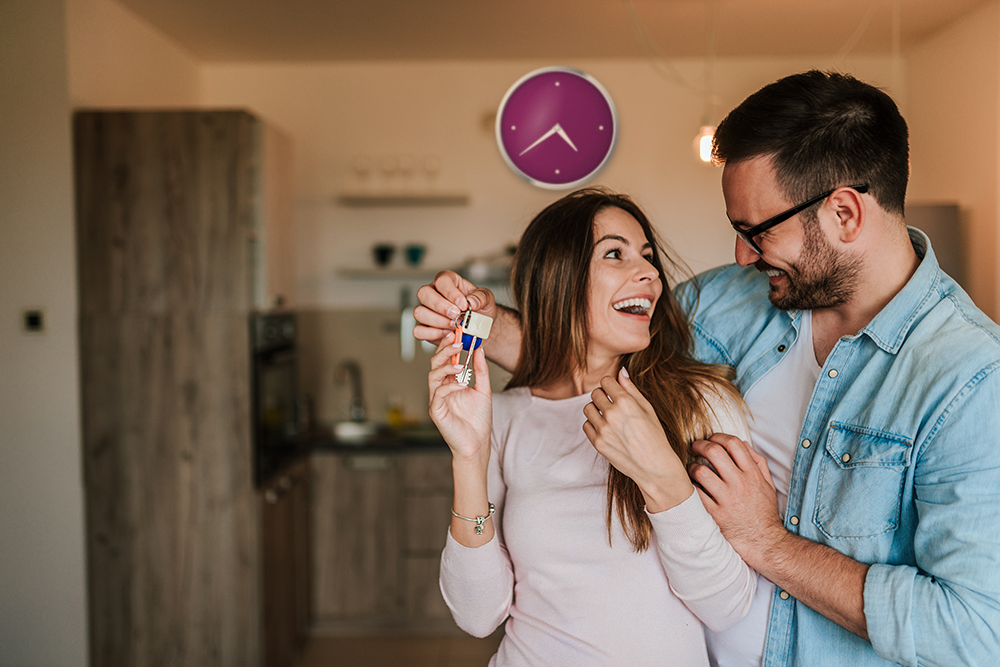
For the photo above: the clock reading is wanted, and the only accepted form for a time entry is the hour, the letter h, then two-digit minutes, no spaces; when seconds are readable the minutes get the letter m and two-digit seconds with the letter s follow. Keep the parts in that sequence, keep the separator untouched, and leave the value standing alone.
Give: 4h39
